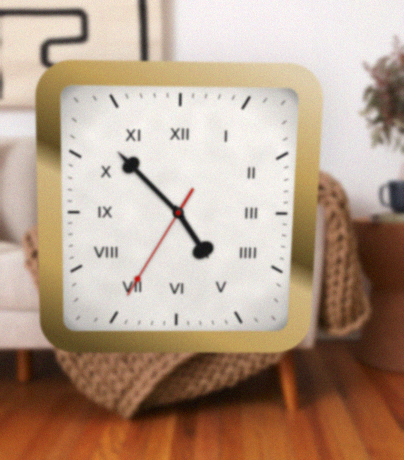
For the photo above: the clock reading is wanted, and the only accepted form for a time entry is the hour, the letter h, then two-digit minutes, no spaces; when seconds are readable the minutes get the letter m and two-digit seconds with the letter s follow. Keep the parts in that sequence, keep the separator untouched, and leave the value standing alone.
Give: 4h52m35s
